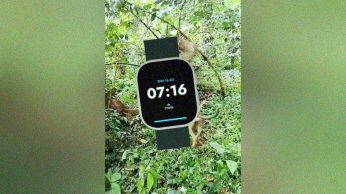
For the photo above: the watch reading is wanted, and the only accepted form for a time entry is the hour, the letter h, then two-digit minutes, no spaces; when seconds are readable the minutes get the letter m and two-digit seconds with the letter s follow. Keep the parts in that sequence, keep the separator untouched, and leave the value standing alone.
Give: 7h16
